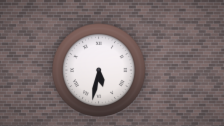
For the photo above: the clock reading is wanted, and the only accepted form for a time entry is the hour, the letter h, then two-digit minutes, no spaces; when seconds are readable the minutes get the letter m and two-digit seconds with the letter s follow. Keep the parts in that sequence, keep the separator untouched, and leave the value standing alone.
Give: 5h32
